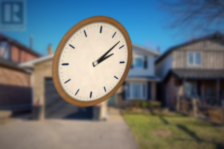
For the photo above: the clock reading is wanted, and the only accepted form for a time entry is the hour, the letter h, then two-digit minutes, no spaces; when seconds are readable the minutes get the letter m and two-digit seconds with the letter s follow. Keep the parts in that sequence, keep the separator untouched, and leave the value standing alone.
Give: 2h08
